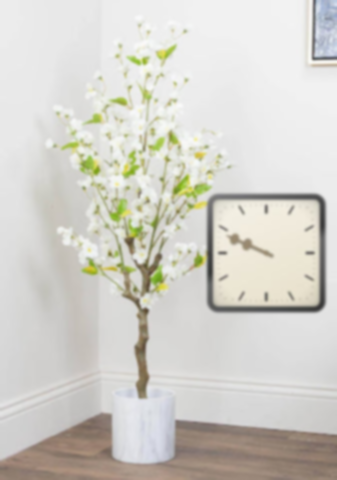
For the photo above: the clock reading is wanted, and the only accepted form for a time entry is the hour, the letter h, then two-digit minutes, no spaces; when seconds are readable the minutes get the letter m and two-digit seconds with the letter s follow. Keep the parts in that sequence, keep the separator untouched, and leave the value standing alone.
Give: 9h49
